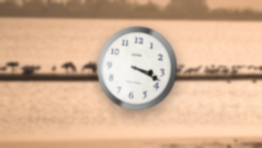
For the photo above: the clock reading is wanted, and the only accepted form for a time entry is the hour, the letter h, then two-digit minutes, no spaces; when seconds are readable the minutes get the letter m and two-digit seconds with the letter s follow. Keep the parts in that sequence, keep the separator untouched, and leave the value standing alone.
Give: 3h18
